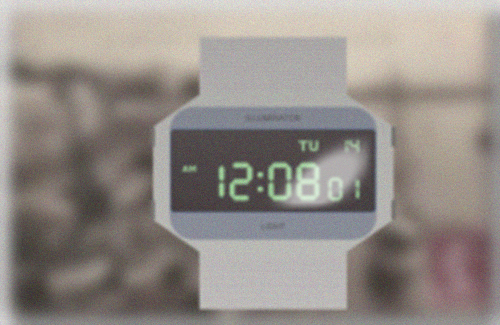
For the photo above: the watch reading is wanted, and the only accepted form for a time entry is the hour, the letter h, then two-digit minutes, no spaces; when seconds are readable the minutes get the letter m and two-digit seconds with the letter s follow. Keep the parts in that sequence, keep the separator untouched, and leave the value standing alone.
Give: 12h08m01s
